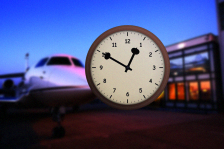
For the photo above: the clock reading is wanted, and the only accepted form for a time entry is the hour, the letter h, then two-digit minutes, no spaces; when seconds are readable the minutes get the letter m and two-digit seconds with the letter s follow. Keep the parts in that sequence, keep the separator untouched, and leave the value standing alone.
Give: 12h50
